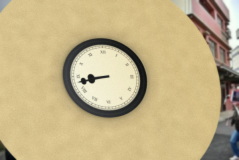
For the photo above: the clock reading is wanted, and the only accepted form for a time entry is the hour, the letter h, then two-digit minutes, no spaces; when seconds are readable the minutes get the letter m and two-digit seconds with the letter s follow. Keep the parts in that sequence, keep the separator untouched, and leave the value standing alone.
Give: 8h43
